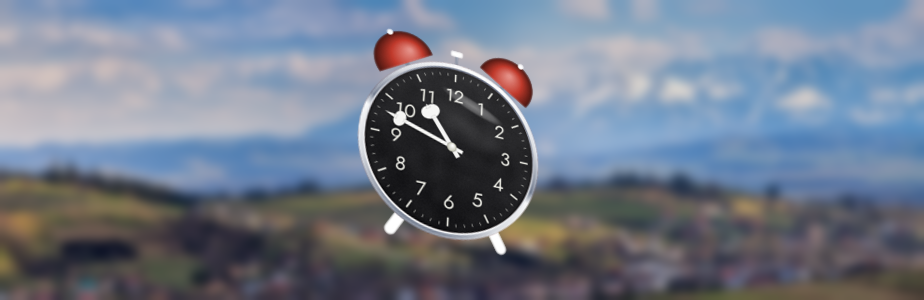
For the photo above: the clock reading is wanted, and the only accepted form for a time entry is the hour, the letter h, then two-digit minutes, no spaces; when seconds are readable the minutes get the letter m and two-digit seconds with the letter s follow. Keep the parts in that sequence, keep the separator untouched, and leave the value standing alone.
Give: 10h48
